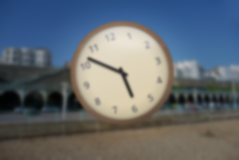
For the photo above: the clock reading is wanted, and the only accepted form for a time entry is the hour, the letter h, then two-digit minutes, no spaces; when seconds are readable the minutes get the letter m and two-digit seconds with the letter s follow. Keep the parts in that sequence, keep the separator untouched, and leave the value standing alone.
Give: 5h52
